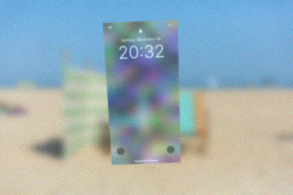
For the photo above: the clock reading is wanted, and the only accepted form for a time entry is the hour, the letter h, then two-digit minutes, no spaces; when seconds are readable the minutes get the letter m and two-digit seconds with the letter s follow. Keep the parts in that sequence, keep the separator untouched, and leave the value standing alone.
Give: 20h32
